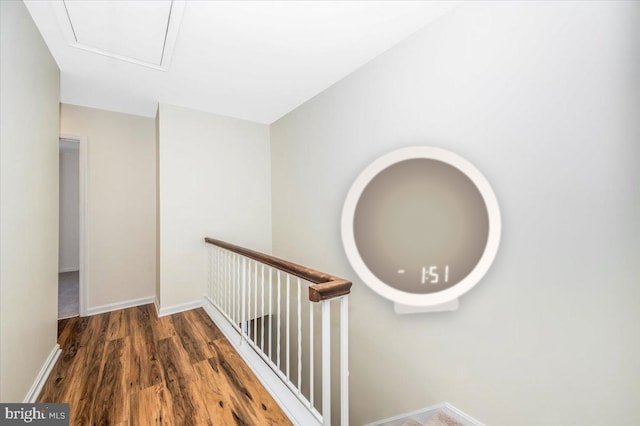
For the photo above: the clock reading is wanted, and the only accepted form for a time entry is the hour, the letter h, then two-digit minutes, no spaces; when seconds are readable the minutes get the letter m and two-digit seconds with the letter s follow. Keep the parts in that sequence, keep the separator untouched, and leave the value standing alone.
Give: 1h51
